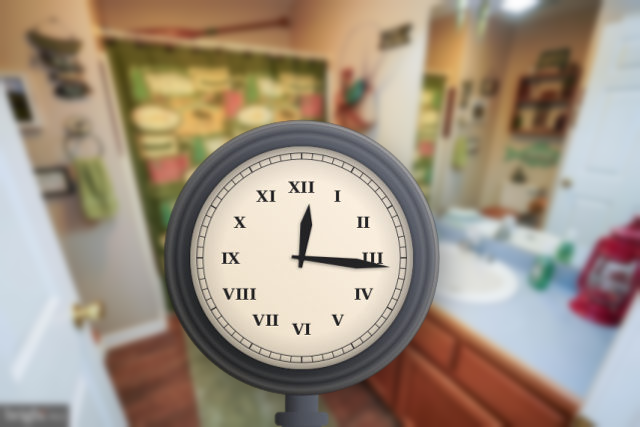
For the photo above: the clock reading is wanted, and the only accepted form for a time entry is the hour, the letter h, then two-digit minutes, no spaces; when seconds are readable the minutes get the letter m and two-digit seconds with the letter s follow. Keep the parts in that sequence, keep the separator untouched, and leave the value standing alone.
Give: 12h16
